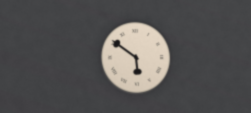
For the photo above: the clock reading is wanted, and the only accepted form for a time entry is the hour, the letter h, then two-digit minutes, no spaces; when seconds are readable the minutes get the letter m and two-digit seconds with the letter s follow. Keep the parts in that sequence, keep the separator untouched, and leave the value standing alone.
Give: 5h51
